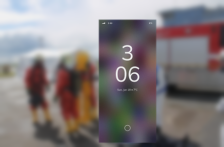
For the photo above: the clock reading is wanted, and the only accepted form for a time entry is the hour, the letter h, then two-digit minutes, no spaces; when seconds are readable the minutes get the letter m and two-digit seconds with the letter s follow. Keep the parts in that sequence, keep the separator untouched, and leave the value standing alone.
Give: 3h06
